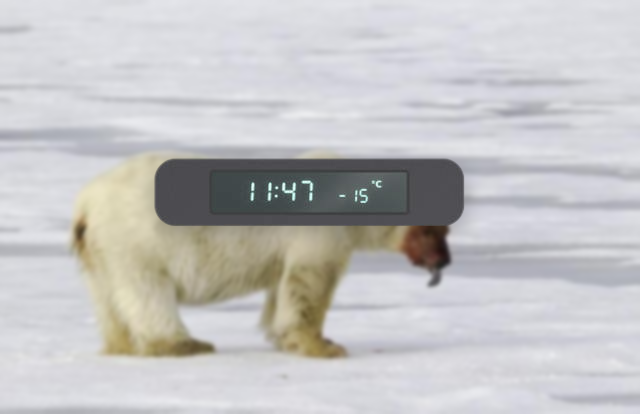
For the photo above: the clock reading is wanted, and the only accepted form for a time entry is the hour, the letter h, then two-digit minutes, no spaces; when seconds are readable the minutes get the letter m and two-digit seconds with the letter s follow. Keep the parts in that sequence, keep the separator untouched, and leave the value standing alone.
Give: 11h47
